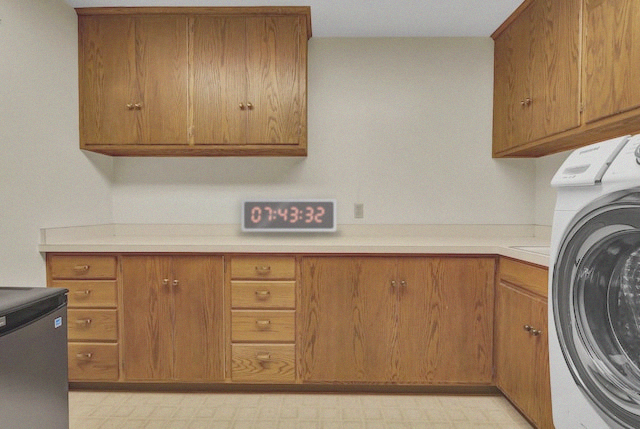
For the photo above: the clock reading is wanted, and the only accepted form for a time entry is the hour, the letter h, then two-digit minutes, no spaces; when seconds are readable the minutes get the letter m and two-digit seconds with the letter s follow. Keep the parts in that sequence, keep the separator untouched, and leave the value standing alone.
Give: 7h43m32s
